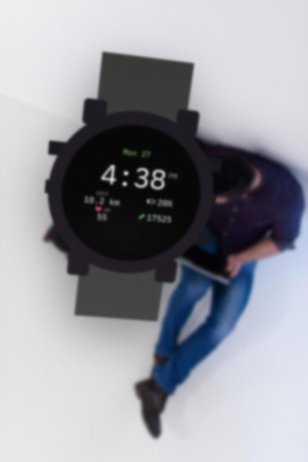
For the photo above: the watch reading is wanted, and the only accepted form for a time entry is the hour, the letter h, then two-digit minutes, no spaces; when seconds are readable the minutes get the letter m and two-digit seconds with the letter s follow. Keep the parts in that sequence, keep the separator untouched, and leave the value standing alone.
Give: 4h38
